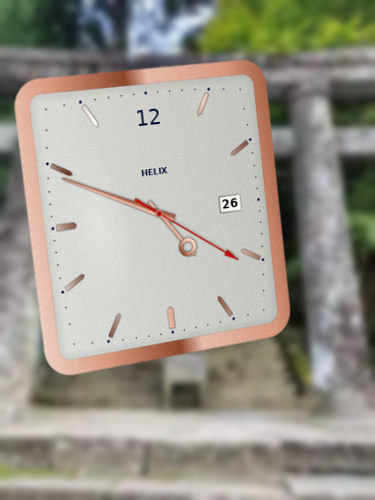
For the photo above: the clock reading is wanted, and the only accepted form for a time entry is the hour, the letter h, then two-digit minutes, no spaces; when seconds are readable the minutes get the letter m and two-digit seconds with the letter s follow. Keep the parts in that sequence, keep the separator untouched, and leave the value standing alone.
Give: 4h49m21s
